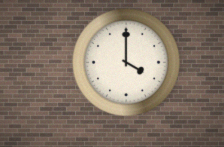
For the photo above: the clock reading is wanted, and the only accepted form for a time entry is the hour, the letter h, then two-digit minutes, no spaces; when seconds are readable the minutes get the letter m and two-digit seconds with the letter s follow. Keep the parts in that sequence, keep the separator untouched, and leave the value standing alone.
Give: 4h00
